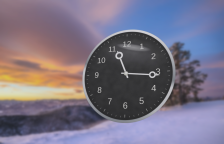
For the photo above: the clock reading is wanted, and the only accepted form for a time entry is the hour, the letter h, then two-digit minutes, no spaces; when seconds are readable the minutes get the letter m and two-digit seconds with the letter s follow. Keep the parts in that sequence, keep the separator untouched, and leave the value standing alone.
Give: 11h16
